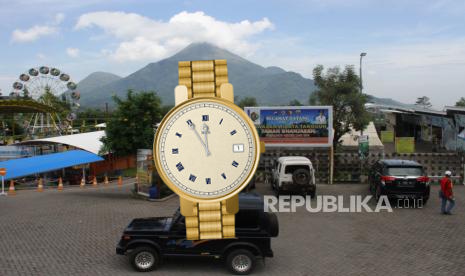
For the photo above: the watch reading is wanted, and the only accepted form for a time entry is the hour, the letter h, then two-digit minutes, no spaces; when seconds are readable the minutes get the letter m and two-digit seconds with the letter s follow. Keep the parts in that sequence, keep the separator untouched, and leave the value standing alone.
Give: 11h55
